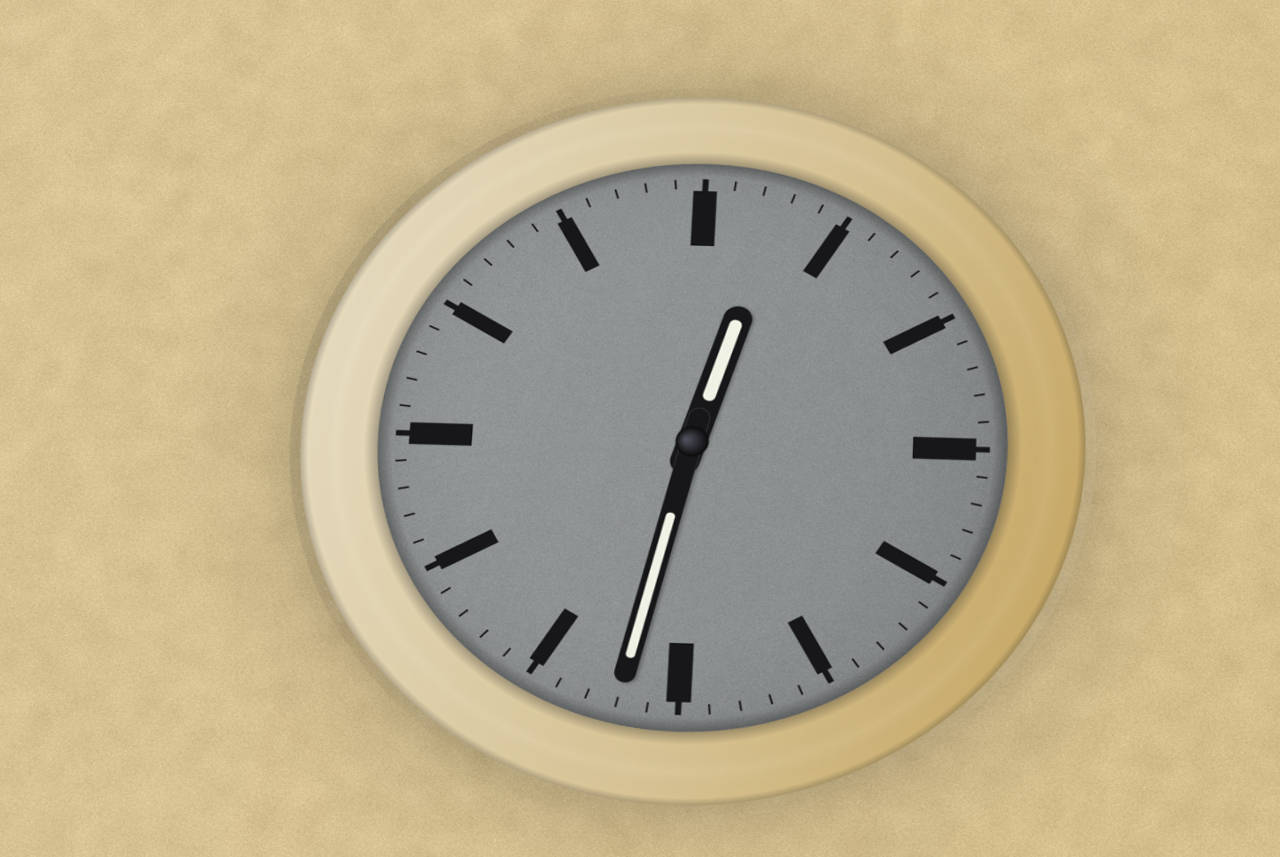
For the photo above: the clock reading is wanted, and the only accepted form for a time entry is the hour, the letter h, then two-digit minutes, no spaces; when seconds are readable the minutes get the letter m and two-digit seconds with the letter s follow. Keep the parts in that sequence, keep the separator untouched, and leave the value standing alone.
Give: 12h32
